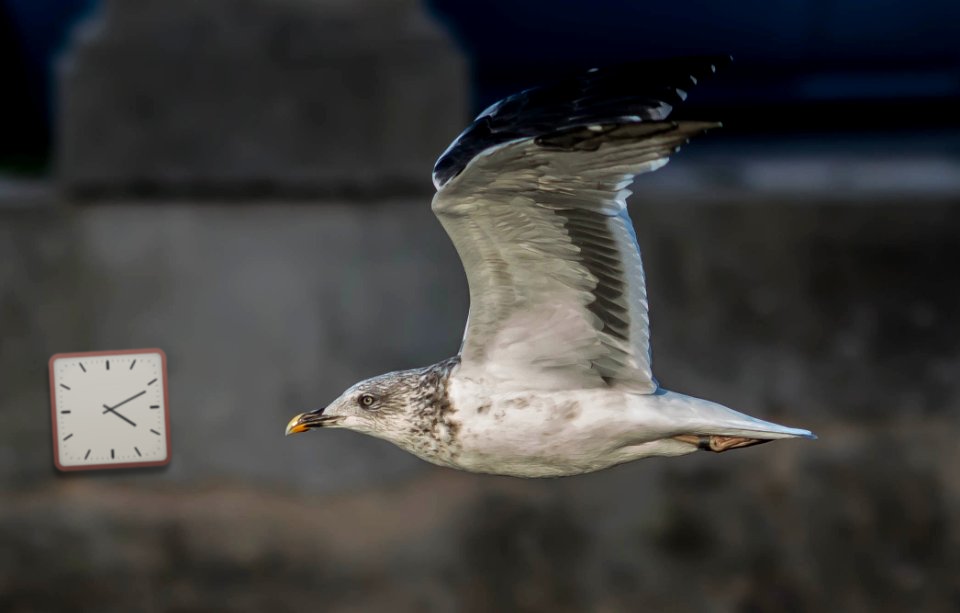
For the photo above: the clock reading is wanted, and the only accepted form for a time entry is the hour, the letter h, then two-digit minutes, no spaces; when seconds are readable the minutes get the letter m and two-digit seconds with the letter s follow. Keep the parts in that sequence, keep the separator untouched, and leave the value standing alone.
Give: 4h11
